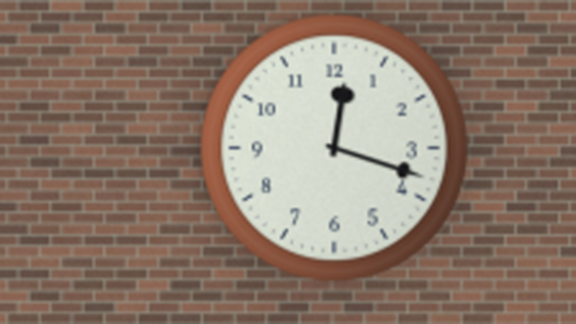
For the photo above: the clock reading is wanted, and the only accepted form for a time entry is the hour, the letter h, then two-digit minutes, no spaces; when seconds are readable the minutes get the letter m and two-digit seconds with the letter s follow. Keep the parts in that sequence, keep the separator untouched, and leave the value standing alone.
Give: 12h18
